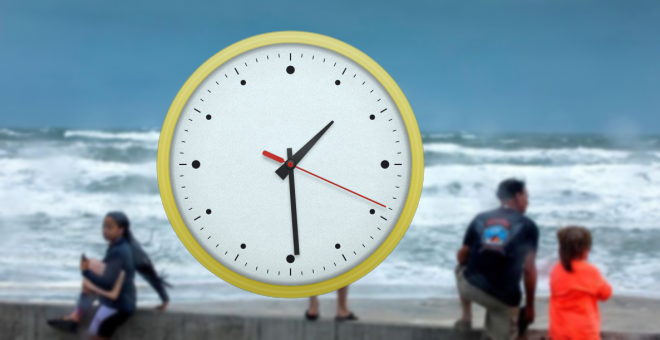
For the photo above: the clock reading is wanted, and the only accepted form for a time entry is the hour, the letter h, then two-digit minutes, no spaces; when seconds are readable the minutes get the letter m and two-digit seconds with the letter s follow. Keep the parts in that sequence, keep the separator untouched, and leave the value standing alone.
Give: 1h29m19s
